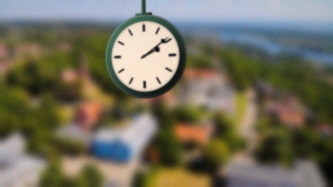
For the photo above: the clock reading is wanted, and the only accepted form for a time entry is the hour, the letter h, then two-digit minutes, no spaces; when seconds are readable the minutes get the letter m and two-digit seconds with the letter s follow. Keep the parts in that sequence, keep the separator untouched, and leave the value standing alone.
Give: 2h09
